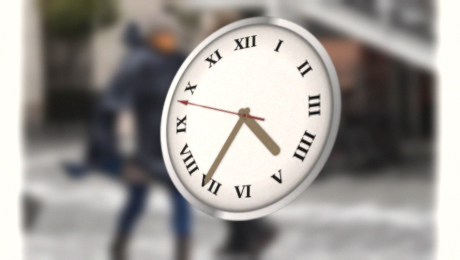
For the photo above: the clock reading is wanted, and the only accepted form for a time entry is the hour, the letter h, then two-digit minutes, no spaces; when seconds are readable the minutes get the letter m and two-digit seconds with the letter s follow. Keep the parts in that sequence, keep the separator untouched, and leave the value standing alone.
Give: 4h35m48s
